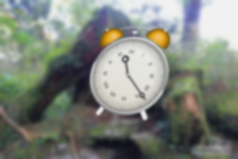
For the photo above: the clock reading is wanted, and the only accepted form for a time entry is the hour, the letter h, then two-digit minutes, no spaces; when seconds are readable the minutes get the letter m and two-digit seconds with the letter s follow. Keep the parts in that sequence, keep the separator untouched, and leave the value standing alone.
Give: 11h23
